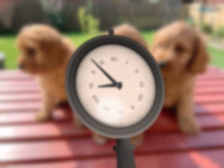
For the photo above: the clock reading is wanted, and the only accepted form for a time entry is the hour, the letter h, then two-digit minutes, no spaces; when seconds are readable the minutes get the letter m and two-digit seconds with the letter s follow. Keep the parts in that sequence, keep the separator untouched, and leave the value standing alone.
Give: 8h53
